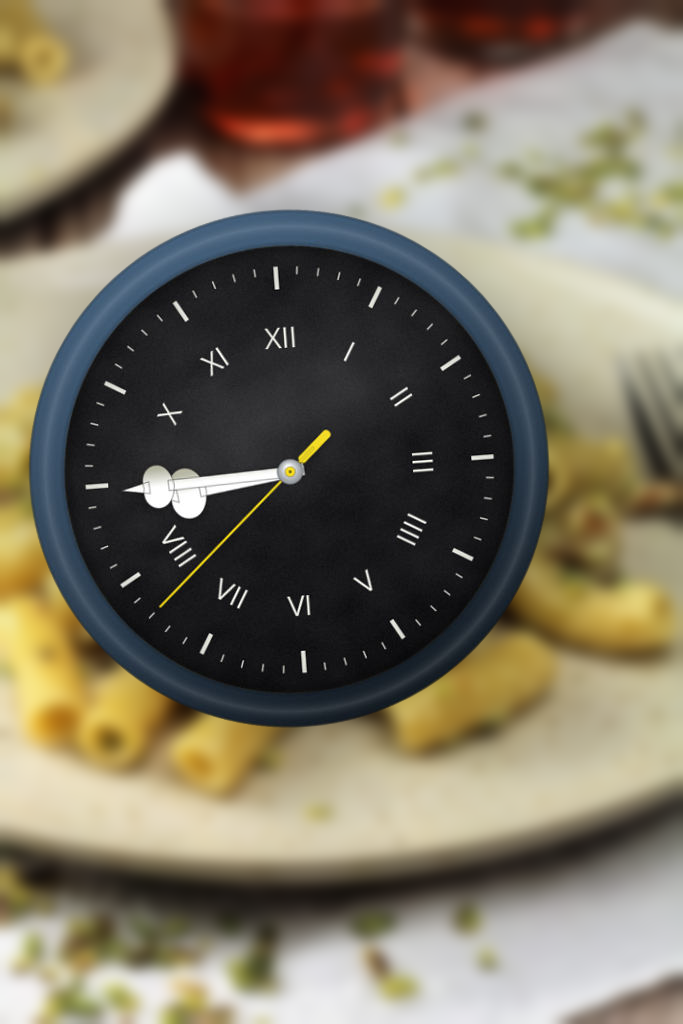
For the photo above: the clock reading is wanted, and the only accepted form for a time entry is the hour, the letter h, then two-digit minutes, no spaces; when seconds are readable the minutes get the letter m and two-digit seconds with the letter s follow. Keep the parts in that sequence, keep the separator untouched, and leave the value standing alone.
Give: 8h44m38s
